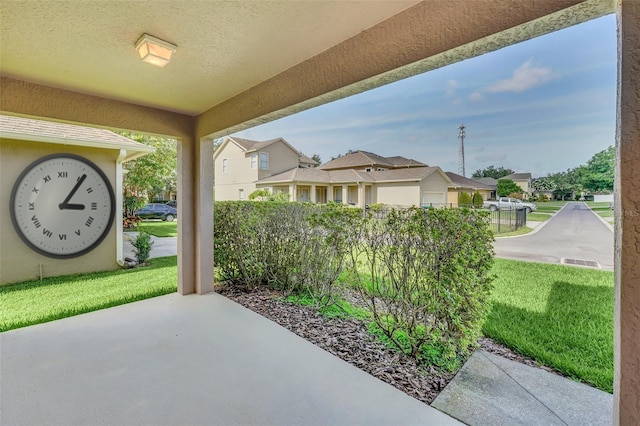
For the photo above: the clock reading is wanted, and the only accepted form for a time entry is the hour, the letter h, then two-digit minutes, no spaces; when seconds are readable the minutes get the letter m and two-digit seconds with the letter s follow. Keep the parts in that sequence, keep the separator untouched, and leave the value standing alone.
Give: 3h06
